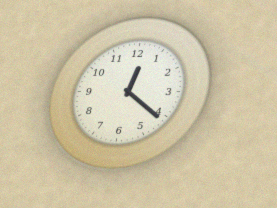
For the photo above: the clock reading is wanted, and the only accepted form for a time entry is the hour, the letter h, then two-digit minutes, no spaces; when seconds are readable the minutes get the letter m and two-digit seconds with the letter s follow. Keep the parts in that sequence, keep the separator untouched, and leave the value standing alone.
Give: 12h21
